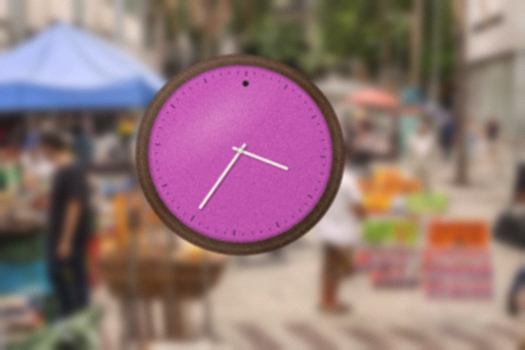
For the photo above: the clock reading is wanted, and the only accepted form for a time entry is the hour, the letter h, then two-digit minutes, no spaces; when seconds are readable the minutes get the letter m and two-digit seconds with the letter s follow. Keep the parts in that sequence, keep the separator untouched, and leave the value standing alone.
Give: 3h35
